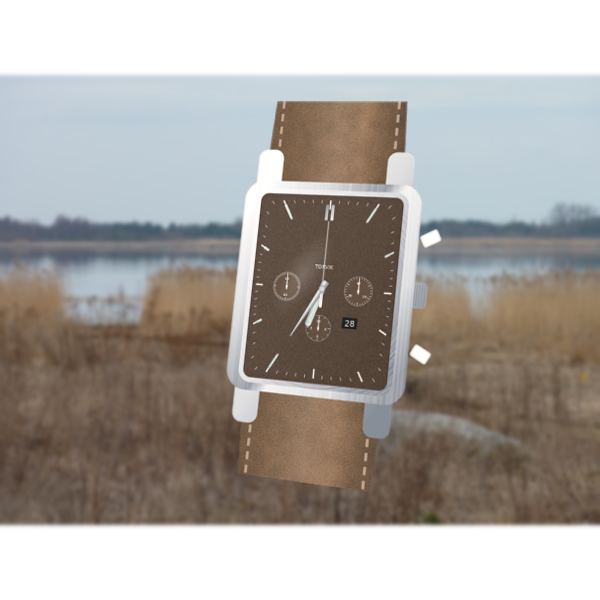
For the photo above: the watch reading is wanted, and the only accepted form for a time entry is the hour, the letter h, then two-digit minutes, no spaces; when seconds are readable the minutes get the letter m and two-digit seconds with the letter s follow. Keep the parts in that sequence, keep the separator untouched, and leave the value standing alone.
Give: 6h35
